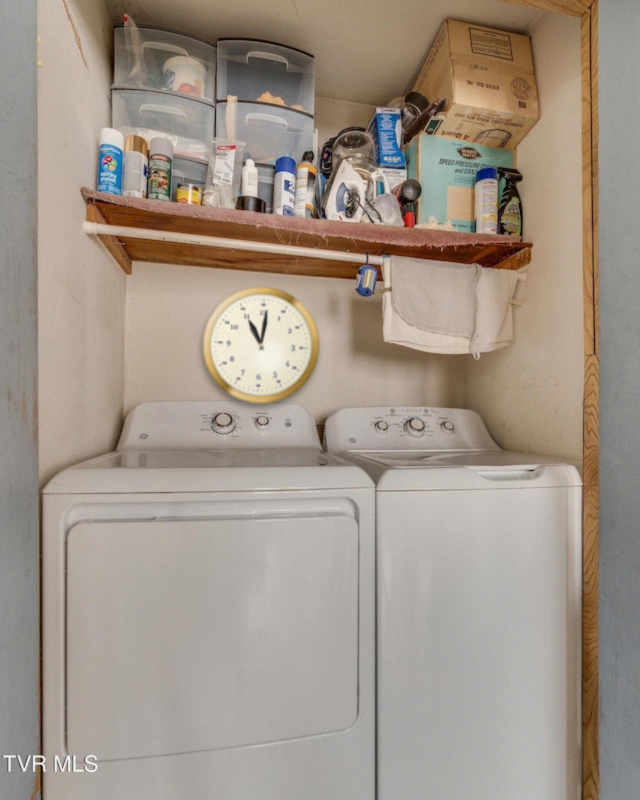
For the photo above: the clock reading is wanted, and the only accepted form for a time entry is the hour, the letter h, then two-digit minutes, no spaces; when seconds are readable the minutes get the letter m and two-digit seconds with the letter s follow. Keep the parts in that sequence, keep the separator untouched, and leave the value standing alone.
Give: 11h01
